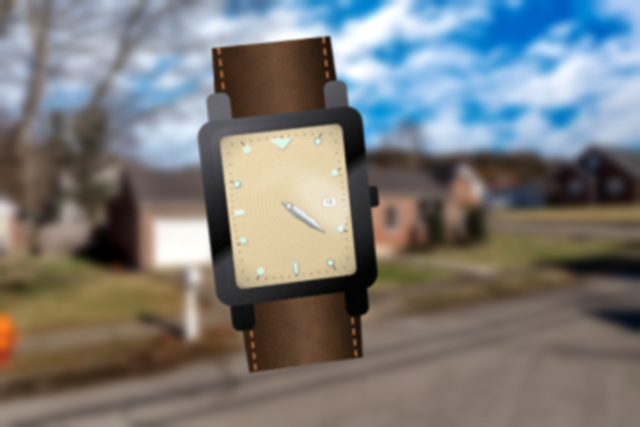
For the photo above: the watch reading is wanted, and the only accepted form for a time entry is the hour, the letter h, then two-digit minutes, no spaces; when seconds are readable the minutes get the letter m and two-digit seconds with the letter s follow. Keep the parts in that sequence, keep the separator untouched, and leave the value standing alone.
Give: 4h22
